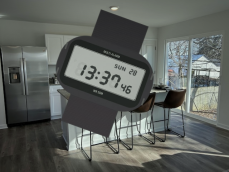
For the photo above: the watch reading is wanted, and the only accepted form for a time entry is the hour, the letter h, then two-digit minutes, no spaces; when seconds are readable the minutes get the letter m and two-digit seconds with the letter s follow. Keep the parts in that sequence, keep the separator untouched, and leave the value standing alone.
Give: 13h37m46s
